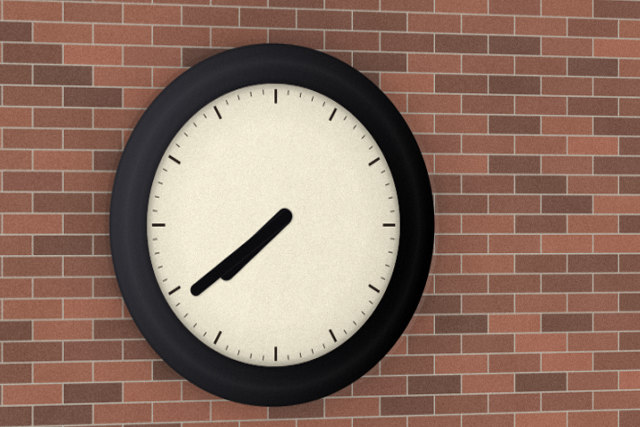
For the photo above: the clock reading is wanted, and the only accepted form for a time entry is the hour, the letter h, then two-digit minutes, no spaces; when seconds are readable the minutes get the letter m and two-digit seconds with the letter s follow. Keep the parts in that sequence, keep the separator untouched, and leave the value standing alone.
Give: 7h39
